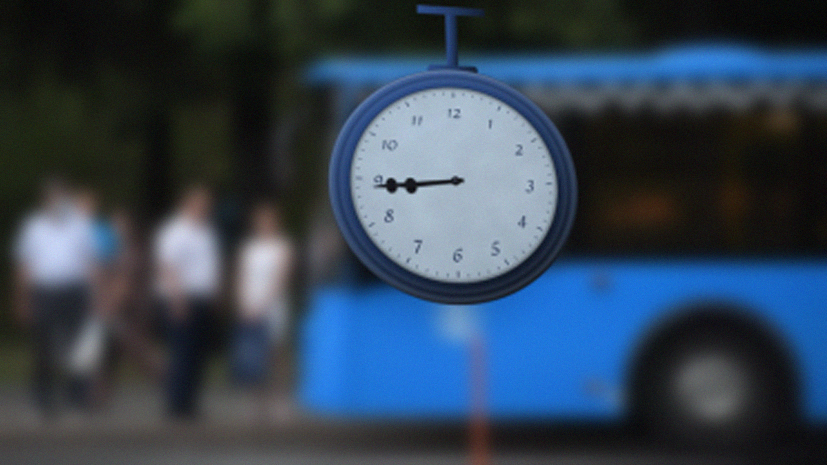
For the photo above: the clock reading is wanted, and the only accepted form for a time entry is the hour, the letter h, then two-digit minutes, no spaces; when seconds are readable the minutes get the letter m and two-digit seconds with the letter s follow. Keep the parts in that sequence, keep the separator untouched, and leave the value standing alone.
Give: 8h44
